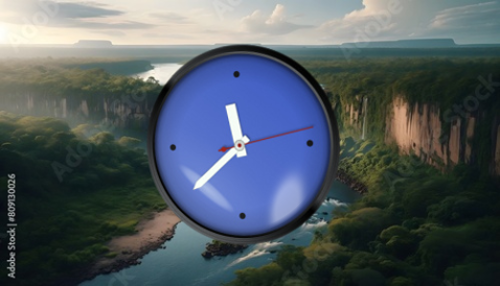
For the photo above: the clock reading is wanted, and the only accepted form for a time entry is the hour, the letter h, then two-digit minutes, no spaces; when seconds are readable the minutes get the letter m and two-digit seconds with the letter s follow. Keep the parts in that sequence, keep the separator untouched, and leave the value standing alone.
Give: 11h38m13s
